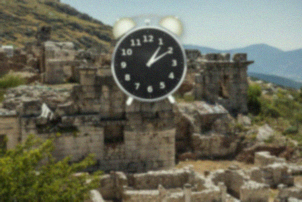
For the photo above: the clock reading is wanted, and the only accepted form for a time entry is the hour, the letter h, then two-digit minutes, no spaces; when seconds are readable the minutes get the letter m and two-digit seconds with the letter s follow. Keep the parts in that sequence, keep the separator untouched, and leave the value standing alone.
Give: 1h10
